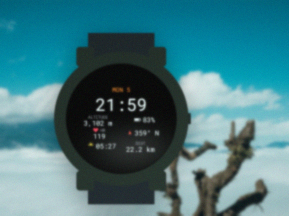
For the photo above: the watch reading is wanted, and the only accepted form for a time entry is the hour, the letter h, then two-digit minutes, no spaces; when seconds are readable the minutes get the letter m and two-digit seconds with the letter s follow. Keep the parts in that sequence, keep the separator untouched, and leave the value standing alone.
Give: 21h59
